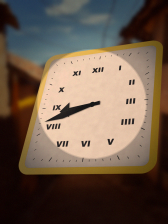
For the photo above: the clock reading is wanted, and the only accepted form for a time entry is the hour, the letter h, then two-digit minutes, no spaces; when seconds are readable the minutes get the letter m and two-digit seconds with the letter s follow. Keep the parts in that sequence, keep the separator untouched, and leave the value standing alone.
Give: 8h42
